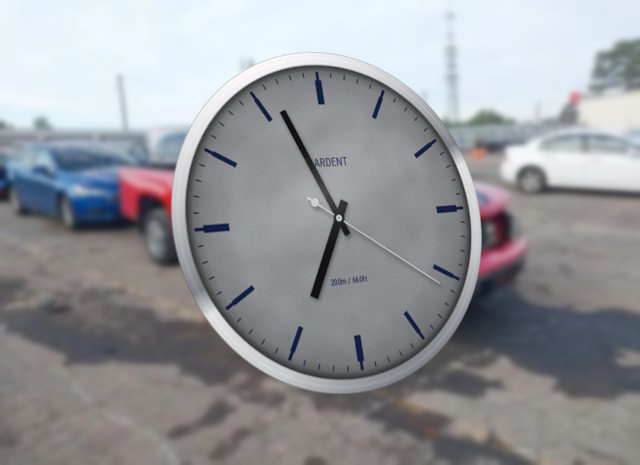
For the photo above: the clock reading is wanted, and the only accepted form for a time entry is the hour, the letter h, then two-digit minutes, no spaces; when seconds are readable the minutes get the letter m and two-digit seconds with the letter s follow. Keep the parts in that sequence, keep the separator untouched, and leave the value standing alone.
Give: 6h56m21s
